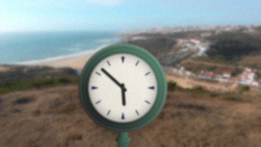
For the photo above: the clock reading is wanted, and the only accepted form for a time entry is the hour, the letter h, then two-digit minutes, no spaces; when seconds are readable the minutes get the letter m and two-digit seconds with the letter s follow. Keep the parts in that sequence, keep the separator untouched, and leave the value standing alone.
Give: 5h52
